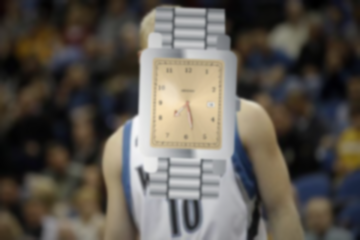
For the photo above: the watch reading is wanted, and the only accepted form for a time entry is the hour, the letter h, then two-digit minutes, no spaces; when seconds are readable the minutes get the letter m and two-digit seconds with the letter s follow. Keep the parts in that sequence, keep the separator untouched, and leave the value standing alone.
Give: 7h28
